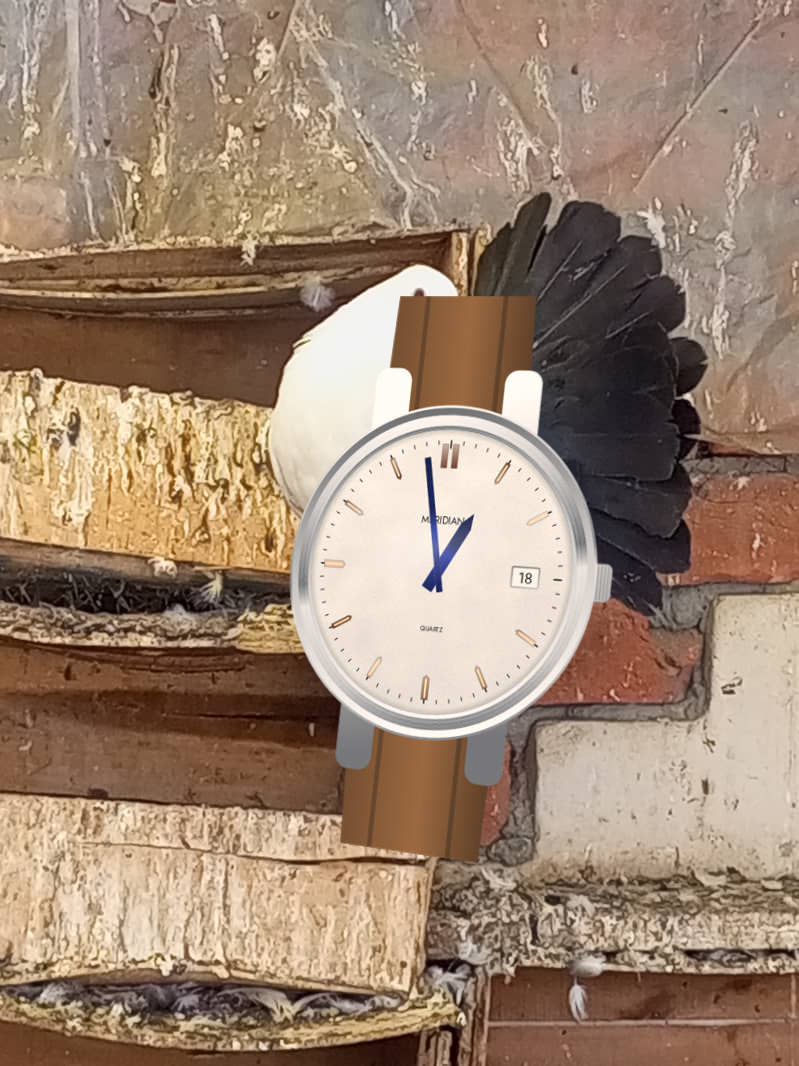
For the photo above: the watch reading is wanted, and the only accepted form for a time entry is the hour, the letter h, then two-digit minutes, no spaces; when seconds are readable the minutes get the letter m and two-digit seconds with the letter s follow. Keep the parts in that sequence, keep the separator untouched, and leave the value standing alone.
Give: 12h58
